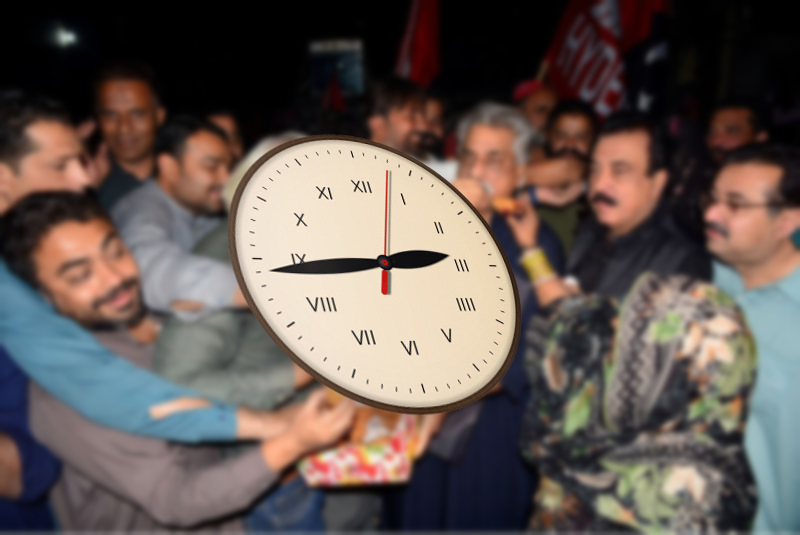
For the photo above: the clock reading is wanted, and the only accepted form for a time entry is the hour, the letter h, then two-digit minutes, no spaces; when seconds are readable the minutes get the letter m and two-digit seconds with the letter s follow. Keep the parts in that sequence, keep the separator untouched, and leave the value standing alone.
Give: 2h44m03s
